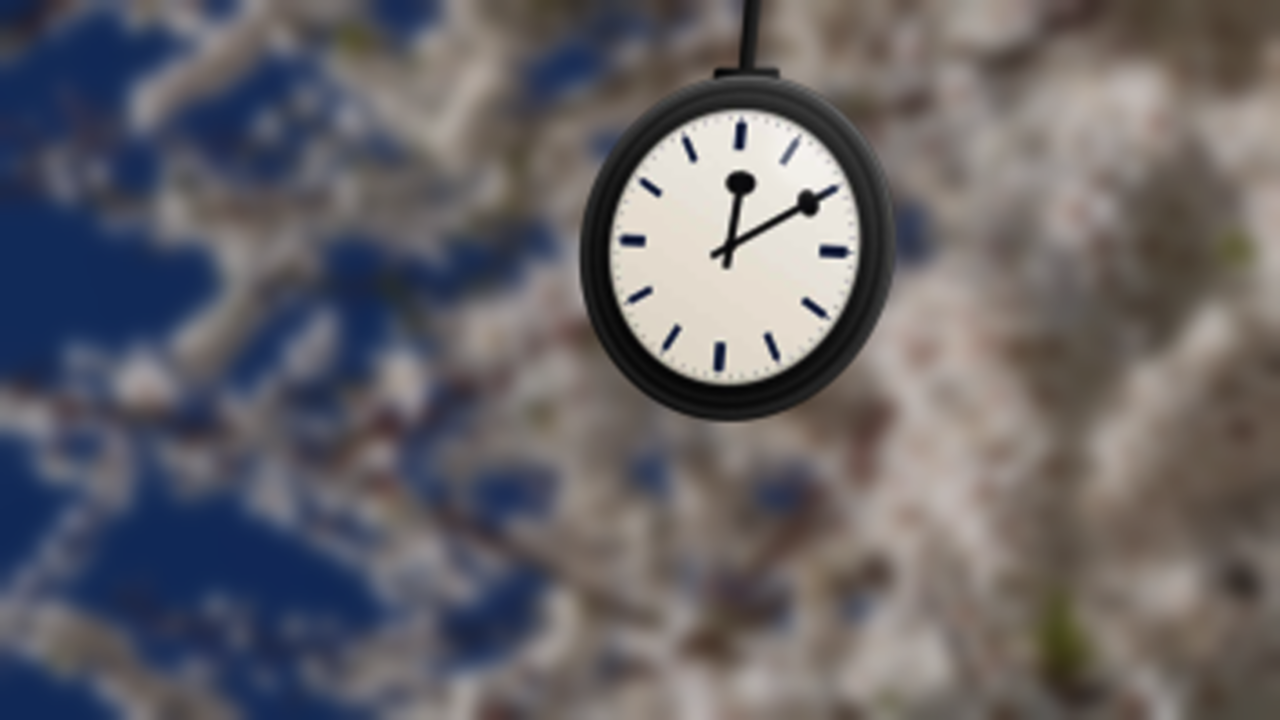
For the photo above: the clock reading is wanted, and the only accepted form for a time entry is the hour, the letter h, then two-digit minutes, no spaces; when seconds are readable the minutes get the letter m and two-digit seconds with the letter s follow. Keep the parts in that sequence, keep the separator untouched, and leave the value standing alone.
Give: 12h10
